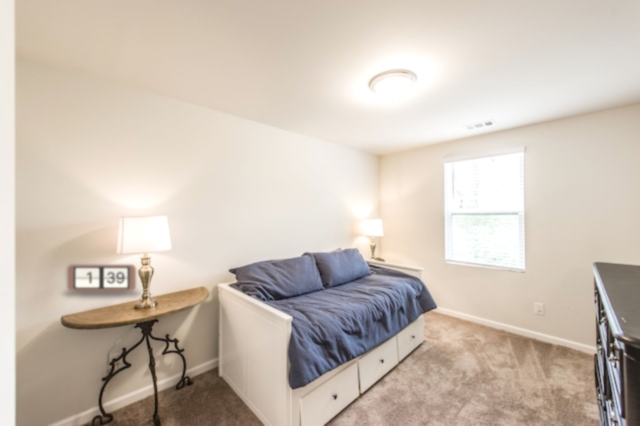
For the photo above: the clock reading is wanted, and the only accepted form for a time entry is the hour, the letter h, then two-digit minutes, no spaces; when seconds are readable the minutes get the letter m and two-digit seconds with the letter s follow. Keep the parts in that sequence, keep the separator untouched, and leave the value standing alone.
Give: 1h39
